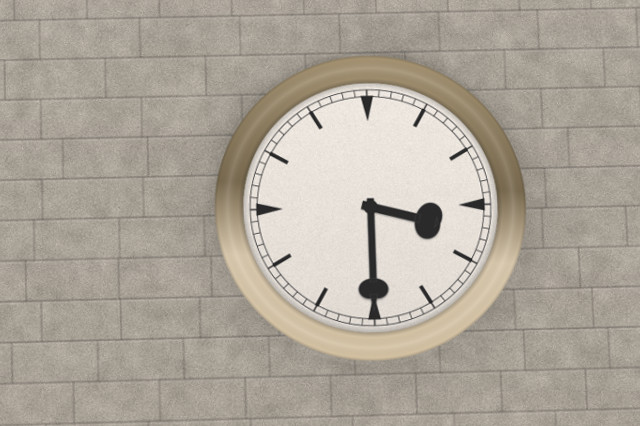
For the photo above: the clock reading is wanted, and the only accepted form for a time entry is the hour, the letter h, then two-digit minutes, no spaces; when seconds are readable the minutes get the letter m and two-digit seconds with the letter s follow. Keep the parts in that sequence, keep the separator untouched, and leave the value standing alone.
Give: 3h30
